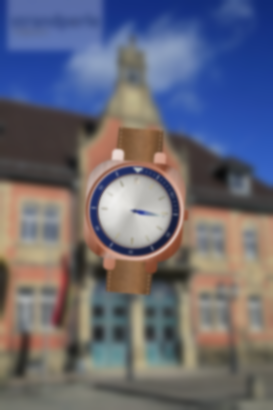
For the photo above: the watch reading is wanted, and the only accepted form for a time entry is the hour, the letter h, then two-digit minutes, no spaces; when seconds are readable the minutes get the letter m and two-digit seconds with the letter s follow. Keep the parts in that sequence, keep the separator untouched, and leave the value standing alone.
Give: 3h16
